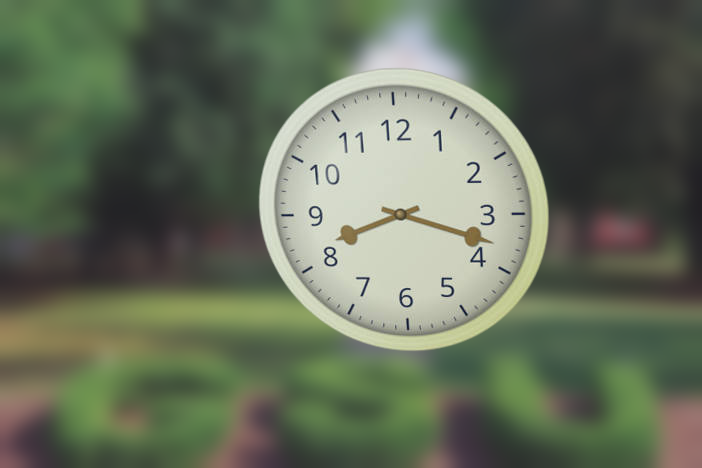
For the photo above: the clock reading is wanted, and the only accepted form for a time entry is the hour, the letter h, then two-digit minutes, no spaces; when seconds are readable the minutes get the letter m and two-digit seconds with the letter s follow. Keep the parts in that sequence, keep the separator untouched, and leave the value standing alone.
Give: 8h18
